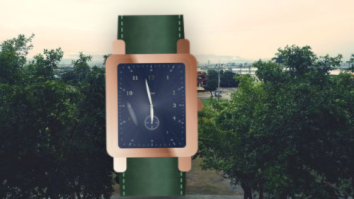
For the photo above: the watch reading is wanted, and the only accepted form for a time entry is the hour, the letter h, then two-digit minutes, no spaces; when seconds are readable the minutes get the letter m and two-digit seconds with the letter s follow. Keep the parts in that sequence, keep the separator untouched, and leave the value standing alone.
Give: 5h58
